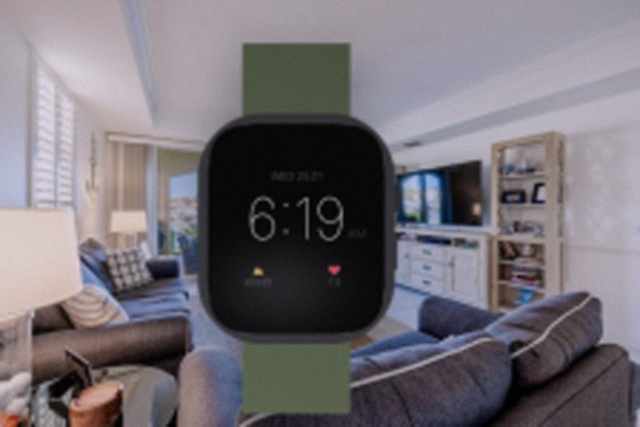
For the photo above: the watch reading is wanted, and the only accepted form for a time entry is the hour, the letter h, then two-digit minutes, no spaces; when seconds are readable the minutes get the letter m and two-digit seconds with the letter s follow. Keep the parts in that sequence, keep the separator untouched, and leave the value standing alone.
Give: 6h19
